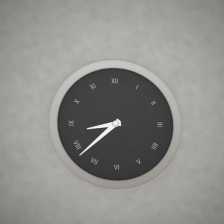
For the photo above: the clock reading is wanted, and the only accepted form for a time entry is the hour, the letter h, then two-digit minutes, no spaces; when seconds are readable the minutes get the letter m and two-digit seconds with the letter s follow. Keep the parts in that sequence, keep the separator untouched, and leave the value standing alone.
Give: 8h38
